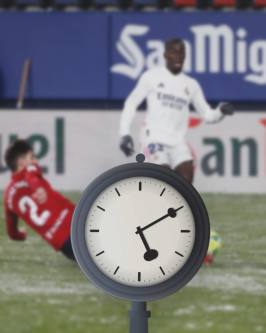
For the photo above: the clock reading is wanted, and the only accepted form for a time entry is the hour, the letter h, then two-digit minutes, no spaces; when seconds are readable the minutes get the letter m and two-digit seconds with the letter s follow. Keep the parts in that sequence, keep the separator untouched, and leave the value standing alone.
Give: 5h10
